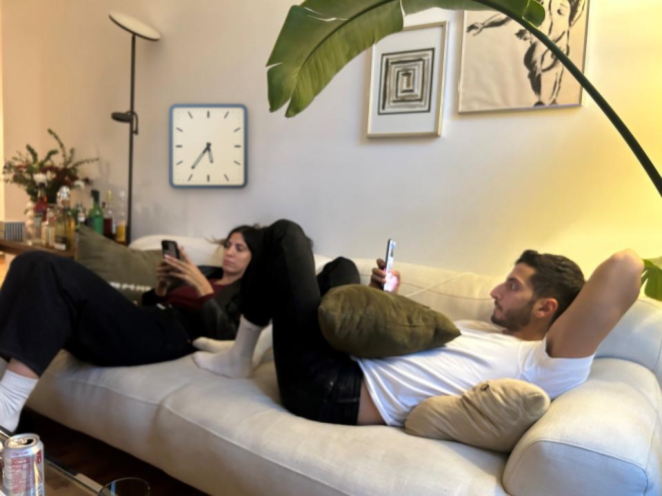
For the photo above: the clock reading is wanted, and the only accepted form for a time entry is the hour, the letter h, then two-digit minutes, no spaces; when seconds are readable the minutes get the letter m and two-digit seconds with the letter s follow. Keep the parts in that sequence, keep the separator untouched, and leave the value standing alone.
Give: 5h36
